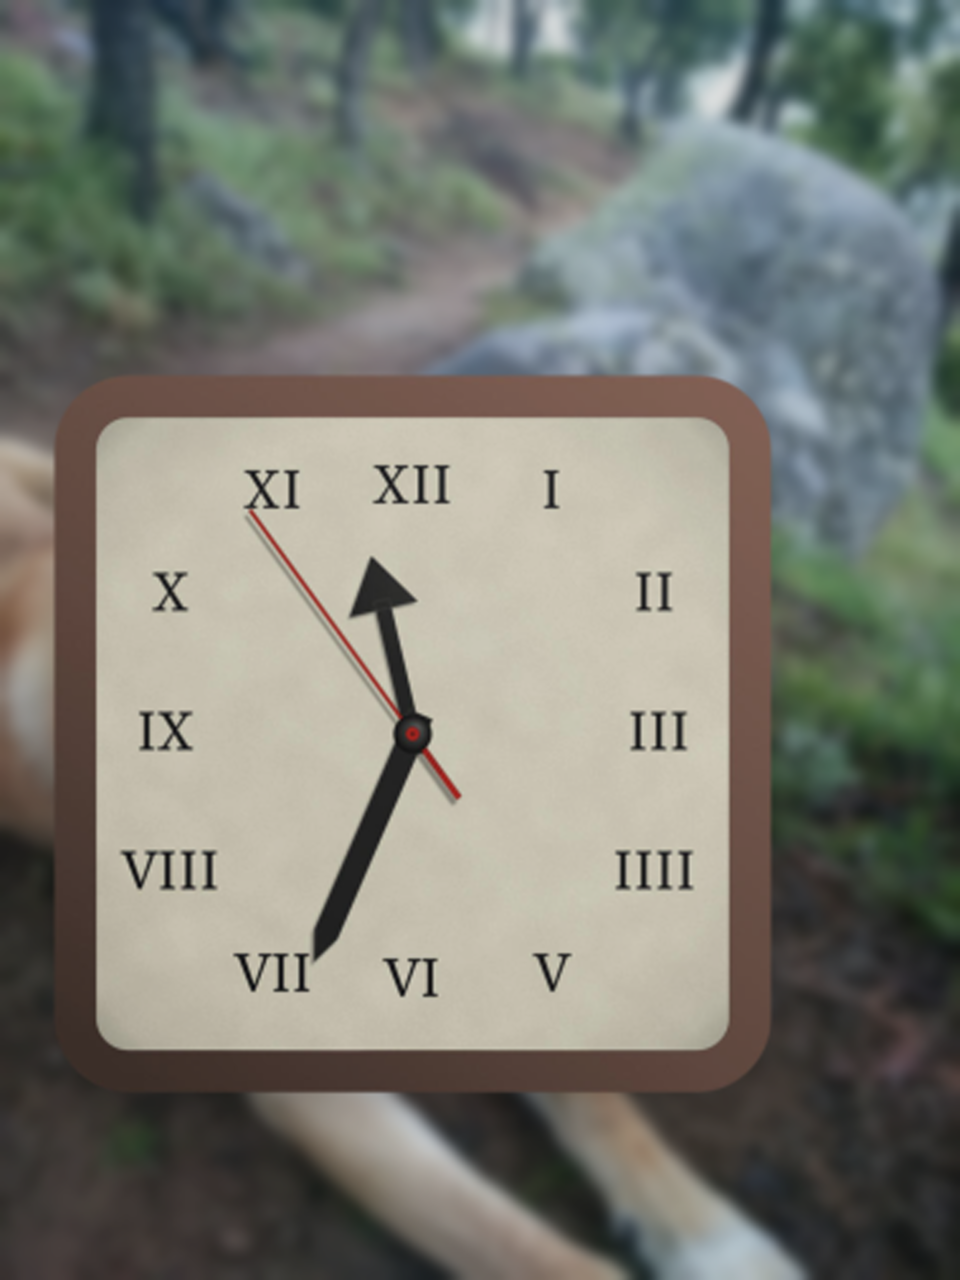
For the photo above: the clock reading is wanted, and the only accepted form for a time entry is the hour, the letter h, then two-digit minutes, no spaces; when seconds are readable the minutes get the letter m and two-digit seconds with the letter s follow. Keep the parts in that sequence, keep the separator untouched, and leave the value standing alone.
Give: 11h33m54s
